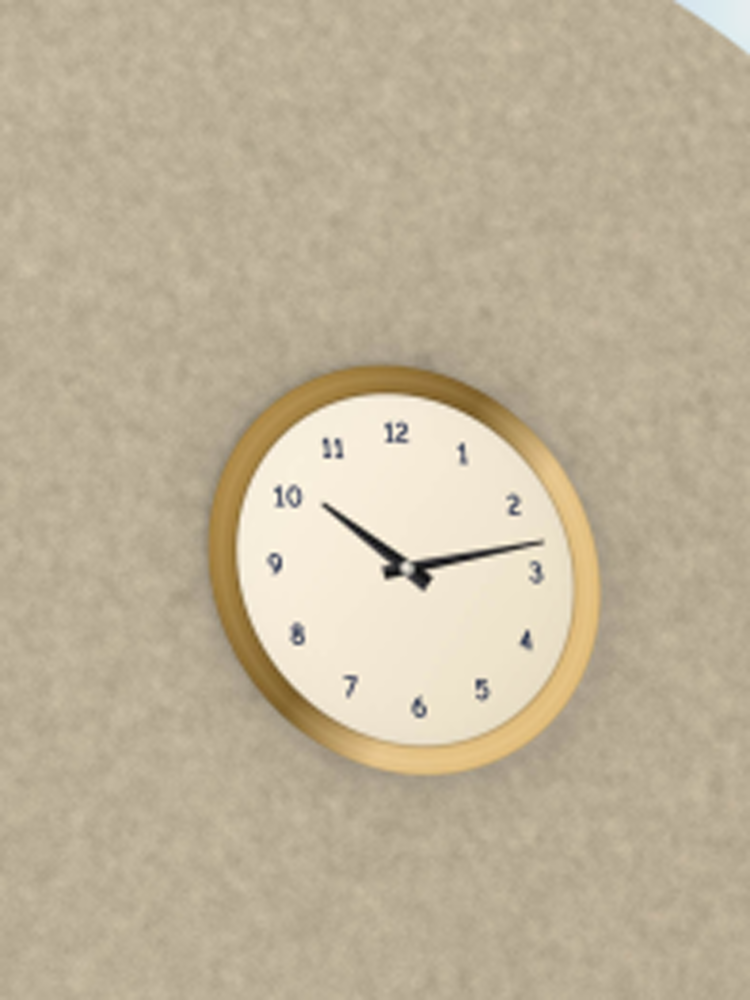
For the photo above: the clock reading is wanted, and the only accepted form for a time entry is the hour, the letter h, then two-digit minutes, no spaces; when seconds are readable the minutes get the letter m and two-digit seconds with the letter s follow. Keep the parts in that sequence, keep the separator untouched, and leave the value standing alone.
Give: 10h13
